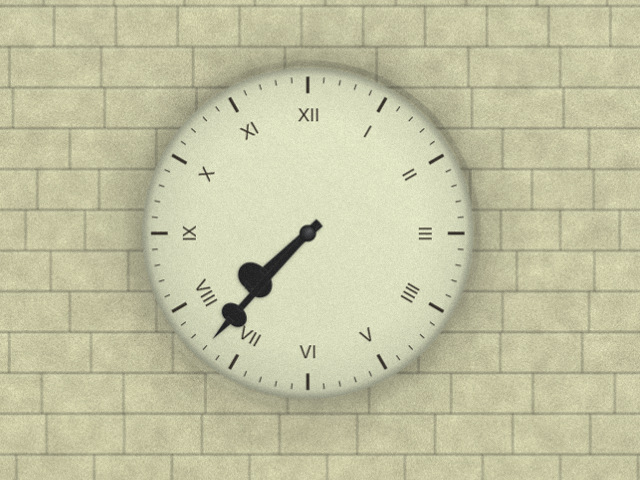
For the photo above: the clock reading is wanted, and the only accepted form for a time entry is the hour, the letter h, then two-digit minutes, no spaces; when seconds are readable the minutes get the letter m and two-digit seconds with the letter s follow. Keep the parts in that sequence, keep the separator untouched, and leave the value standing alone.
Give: 7h37
